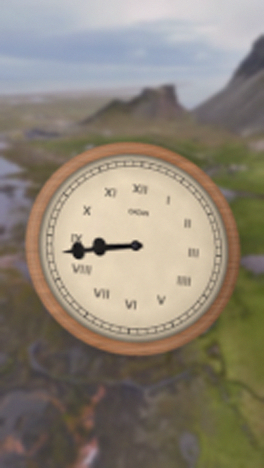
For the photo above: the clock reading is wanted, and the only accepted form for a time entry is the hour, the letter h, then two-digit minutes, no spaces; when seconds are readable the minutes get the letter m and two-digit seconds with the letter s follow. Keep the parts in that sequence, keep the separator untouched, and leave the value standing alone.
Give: 8h43
